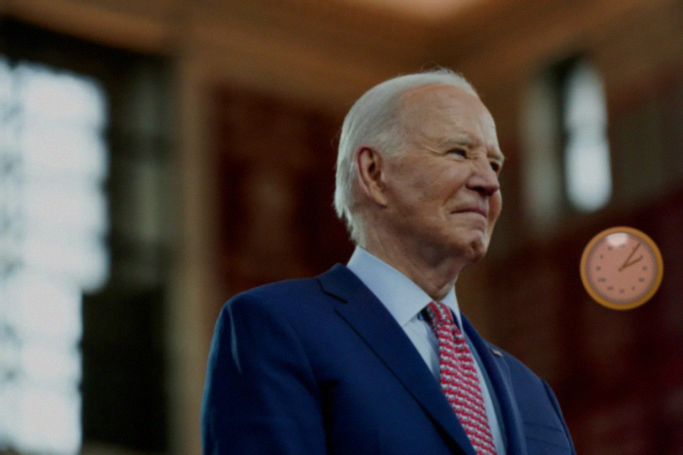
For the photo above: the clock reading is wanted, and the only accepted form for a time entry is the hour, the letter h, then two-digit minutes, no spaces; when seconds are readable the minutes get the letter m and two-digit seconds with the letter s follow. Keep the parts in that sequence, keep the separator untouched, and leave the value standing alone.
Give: 2h06
